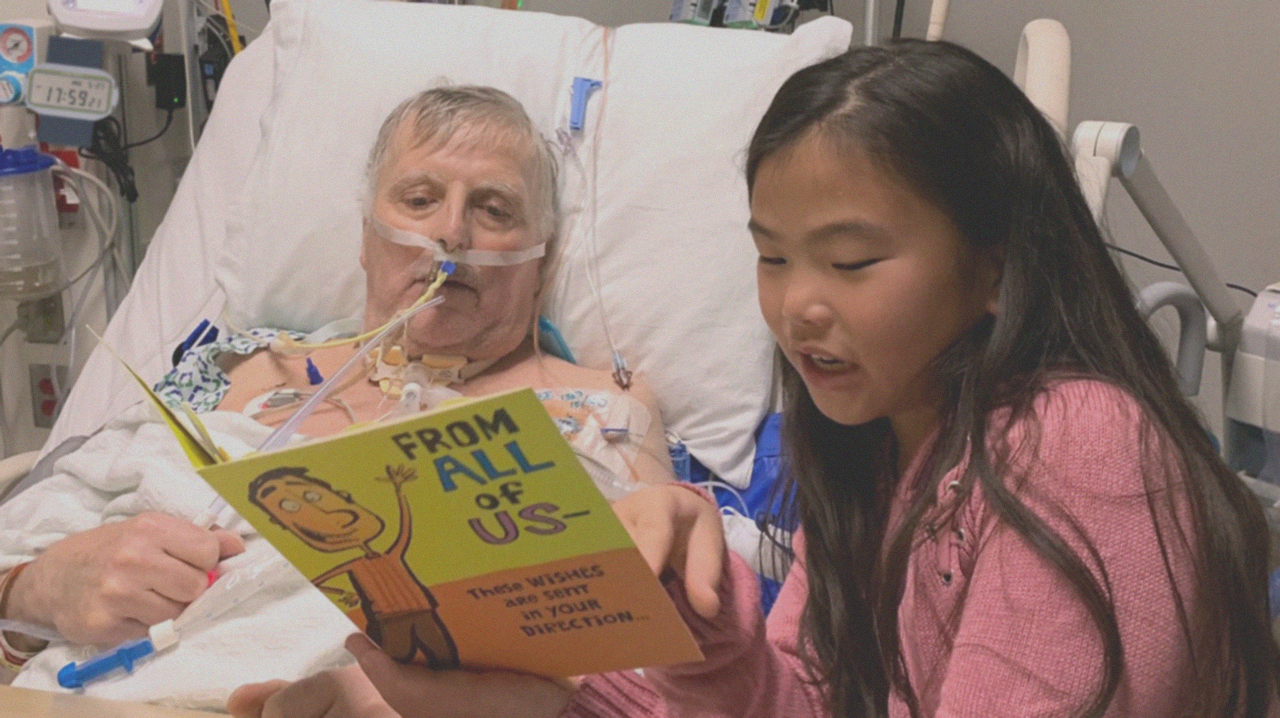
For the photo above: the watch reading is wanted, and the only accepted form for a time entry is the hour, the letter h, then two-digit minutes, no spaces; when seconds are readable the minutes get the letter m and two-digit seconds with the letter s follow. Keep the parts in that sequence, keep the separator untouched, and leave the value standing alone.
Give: 17h59
